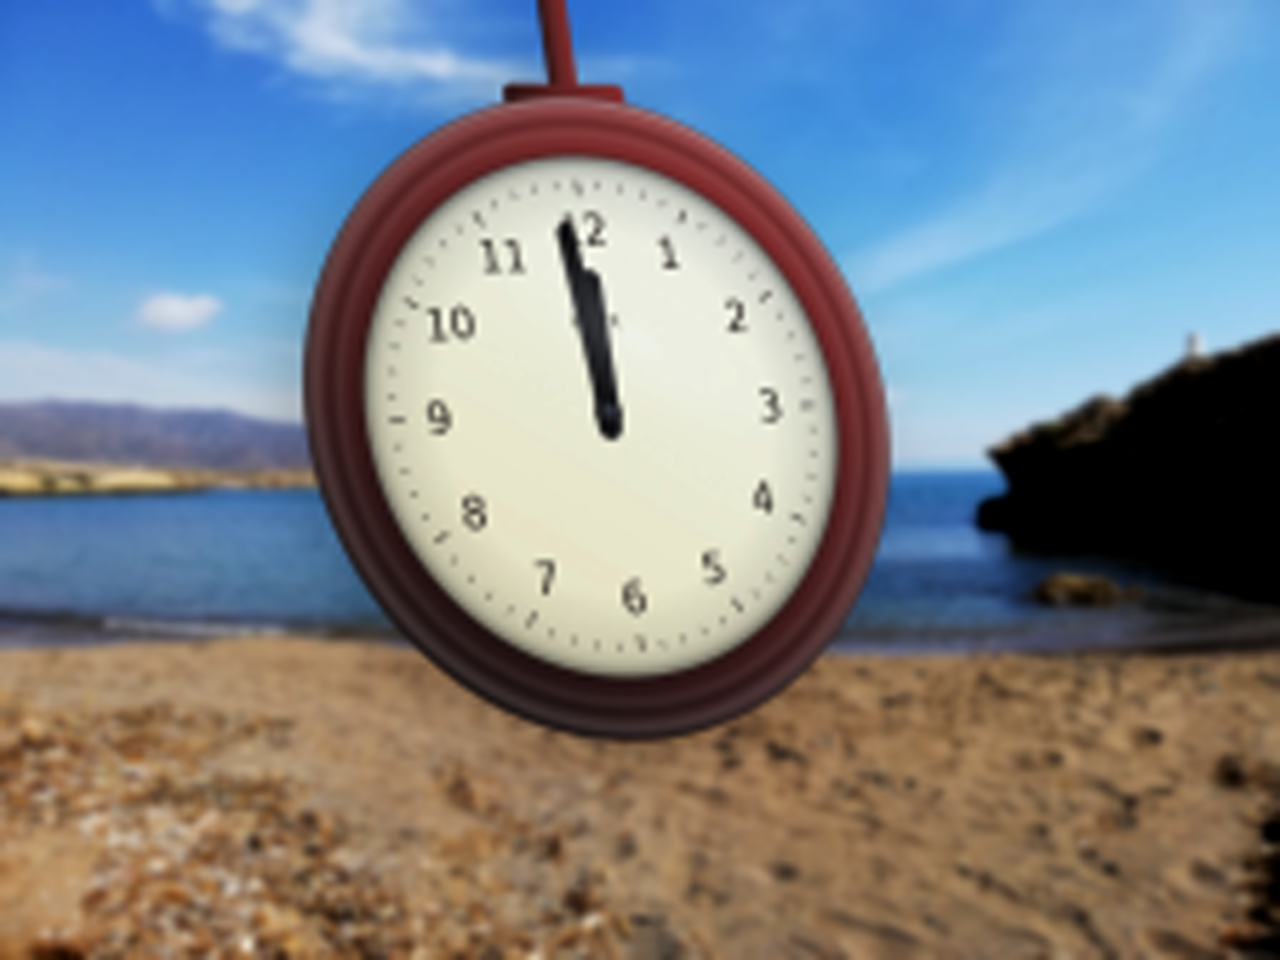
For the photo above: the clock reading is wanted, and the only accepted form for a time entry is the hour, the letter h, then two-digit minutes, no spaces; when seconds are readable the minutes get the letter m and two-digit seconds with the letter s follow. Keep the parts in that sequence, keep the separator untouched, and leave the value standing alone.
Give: 11h59
